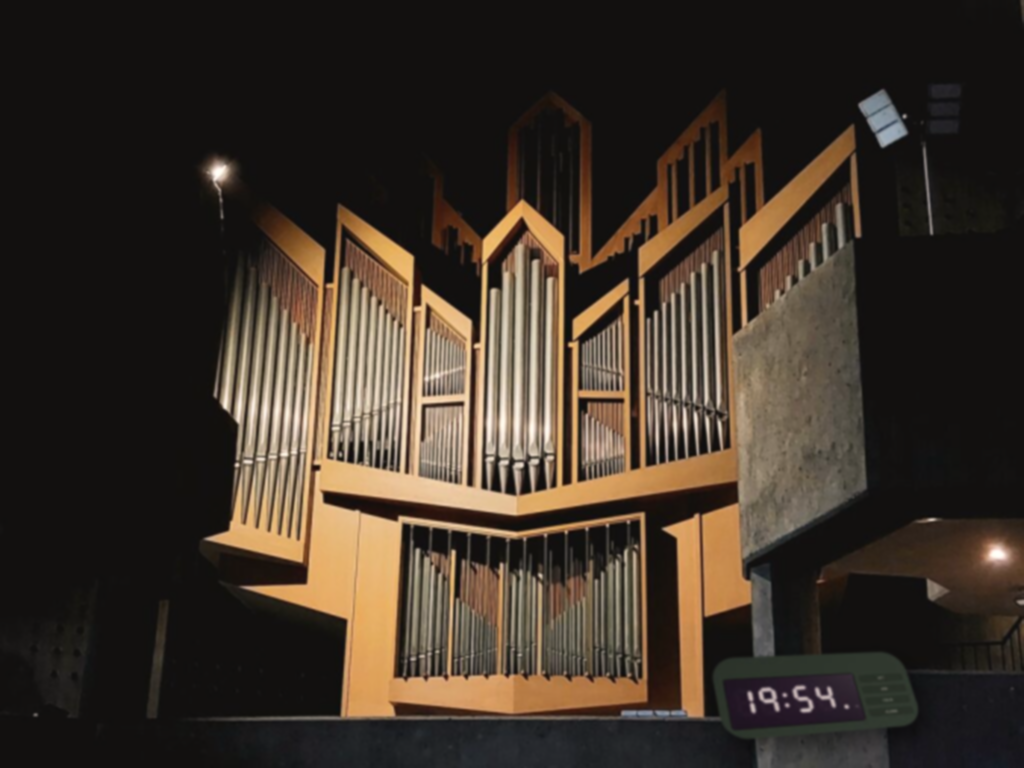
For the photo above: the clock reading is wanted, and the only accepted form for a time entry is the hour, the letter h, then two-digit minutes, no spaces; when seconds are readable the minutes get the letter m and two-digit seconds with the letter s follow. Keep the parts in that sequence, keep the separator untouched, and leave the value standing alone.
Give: 19h54
